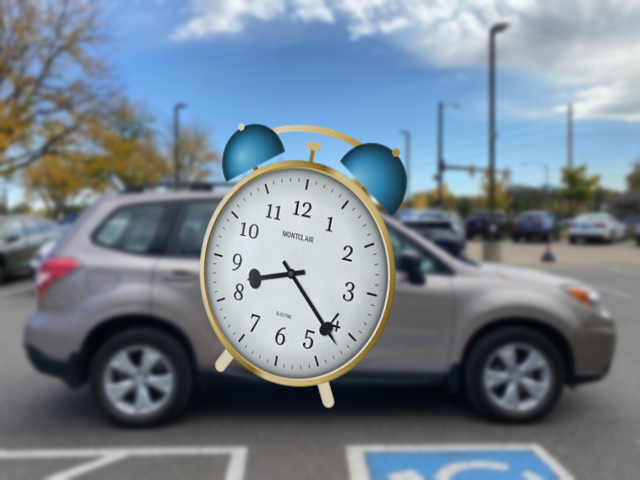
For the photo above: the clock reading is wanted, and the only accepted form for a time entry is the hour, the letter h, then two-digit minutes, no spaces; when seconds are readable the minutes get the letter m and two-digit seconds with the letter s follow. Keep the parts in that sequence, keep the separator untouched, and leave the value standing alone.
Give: 8h22
